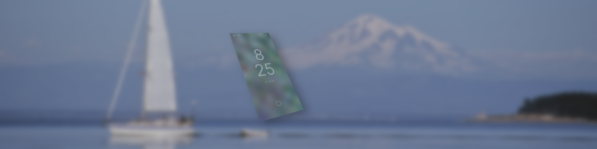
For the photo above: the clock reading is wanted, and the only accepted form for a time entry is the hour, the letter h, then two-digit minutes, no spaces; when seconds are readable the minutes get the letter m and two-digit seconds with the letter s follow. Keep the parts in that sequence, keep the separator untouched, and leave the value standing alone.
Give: 8h25
